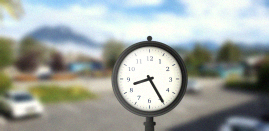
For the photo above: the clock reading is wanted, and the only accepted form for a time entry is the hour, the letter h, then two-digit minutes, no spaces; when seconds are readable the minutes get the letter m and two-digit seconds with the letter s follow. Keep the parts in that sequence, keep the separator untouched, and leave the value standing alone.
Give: 8h25
